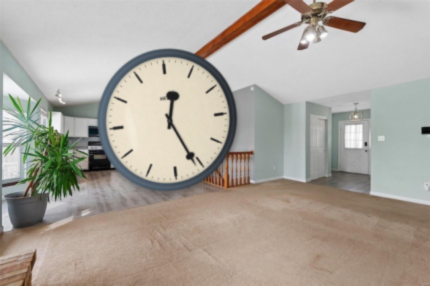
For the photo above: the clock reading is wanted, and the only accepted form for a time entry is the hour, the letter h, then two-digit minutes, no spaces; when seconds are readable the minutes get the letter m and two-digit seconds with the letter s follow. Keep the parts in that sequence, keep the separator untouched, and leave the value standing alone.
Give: 12h26
